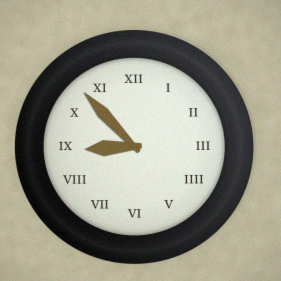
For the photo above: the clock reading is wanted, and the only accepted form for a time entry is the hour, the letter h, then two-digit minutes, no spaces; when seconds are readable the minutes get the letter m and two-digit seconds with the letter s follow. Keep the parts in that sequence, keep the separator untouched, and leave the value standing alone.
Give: 8h53
